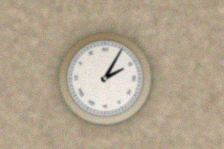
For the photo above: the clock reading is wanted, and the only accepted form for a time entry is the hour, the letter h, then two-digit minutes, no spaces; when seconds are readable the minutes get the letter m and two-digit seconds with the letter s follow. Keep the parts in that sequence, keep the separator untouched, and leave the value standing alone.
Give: 2h05
